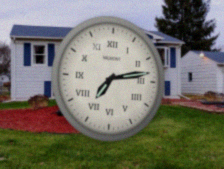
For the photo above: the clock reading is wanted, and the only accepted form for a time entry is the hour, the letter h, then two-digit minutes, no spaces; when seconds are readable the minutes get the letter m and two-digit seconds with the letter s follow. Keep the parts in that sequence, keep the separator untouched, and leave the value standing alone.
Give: 7h13
